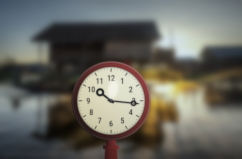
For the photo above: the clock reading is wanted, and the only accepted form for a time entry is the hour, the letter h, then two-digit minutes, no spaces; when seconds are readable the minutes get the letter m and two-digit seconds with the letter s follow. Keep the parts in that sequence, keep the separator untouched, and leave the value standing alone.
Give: 10h16
